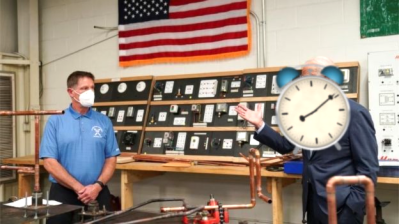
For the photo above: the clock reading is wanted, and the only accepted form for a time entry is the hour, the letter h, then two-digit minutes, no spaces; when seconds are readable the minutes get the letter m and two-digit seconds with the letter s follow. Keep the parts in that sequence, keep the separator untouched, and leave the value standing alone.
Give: 8h09
